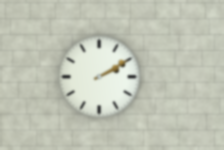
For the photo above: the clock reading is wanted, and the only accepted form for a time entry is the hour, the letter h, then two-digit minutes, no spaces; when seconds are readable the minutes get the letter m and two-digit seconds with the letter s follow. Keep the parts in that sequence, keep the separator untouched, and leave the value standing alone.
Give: 2h10
